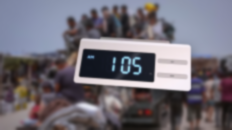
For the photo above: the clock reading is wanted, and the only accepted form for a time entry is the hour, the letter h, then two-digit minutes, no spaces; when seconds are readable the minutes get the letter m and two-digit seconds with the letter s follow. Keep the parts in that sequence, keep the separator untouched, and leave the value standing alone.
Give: 1h05
